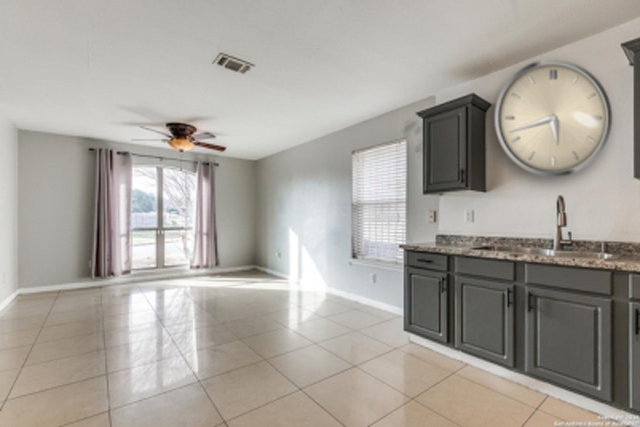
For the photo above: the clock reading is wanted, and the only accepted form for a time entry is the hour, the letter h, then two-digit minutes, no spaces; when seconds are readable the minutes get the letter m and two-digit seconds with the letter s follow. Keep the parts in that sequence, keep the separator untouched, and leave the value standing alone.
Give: 5h42
